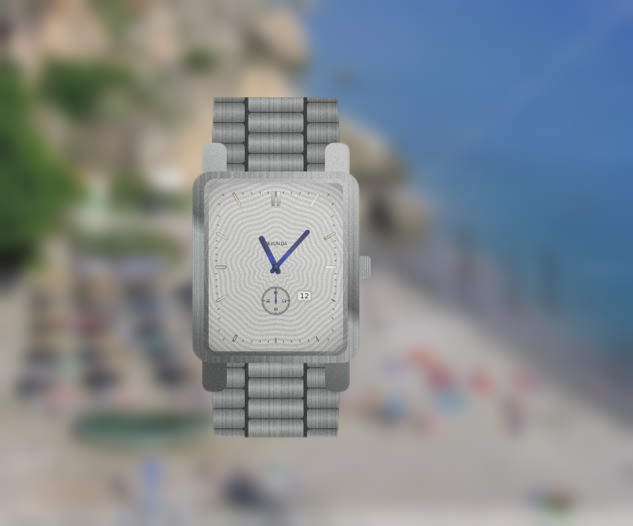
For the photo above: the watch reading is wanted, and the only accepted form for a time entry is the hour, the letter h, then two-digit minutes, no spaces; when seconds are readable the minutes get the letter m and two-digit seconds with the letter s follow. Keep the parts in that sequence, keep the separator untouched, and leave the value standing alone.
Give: 11h07
